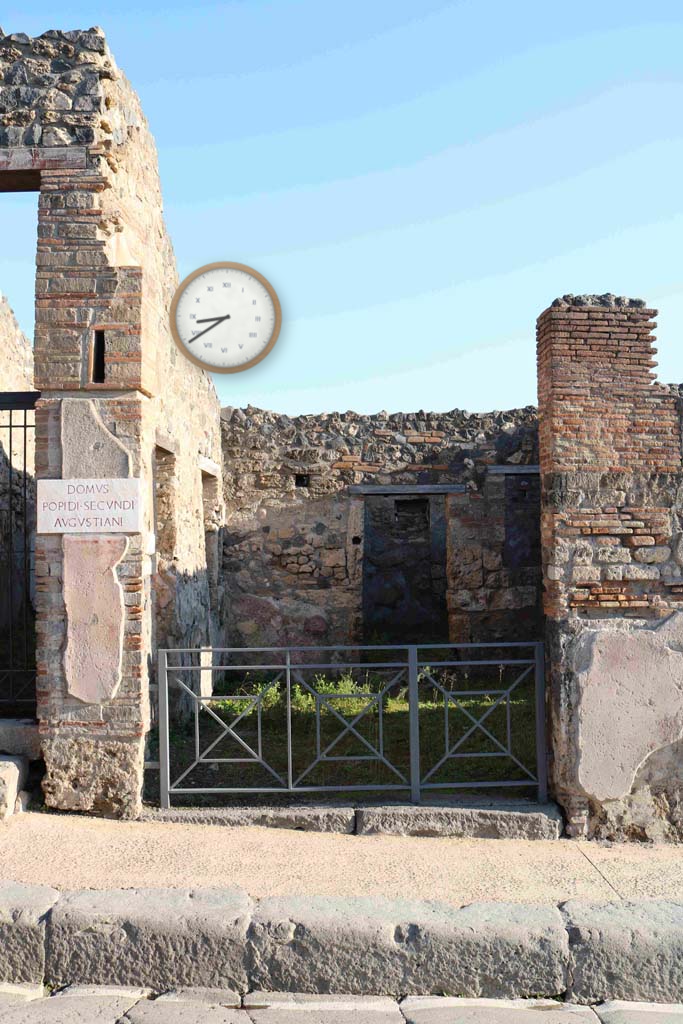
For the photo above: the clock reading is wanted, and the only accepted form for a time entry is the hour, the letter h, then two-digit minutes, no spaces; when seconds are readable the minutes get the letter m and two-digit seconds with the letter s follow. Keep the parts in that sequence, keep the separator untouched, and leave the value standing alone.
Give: 8h39
